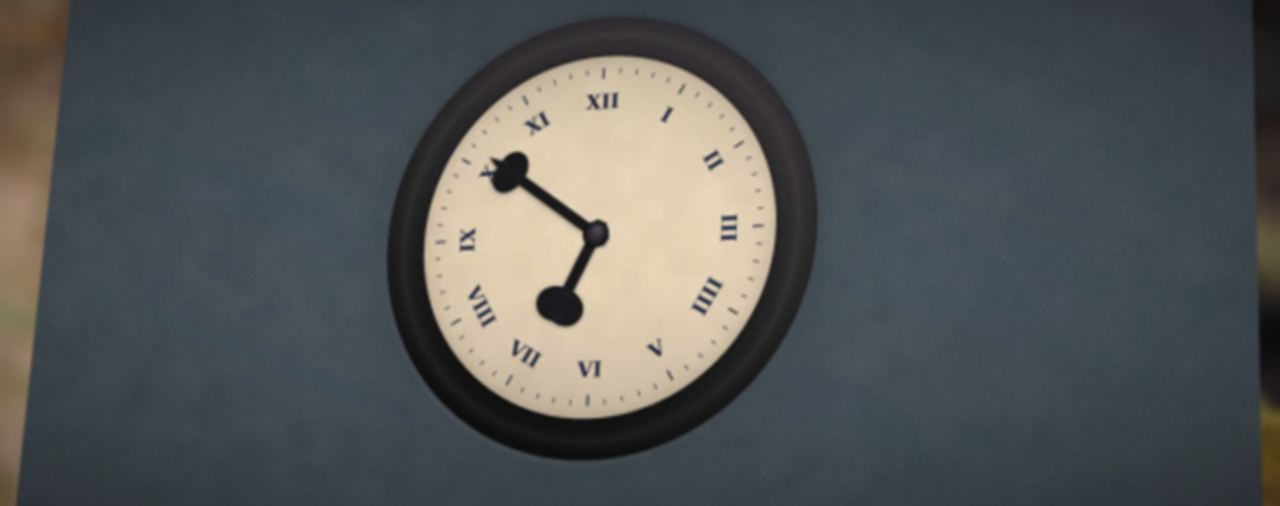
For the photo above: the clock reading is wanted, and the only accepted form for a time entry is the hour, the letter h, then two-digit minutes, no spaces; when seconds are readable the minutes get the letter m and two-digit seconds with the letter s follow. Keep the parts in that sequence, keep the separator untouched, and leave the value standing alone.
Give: 6h51
